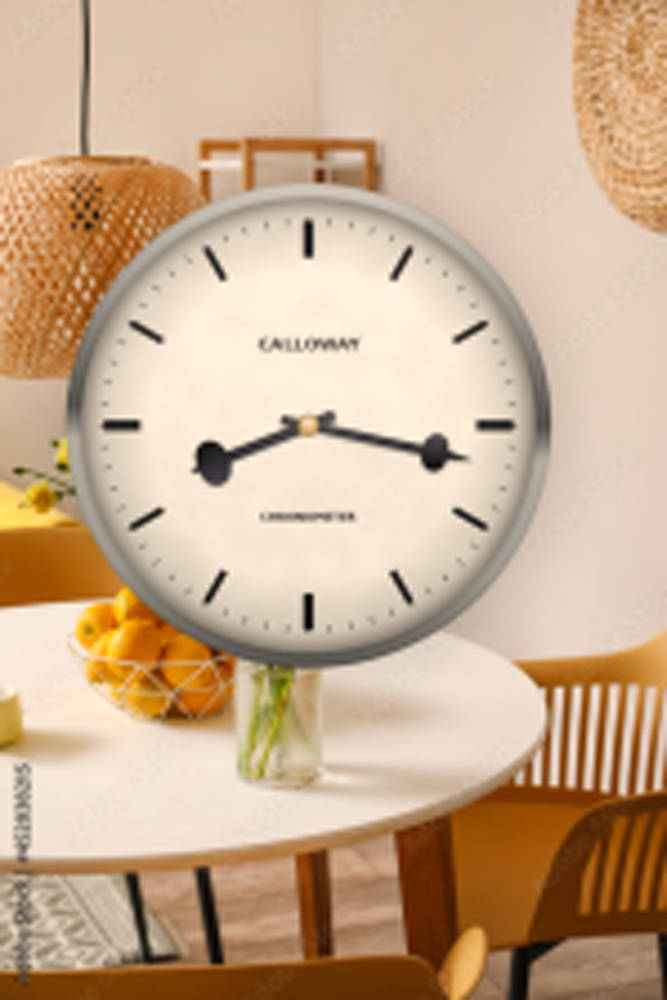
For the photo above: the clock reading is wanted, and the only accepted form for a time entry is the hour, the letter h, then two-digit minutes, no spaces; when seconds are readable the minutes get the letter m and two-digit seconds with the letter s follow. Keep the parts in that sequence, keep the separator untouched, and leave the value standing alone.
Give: 8h17
